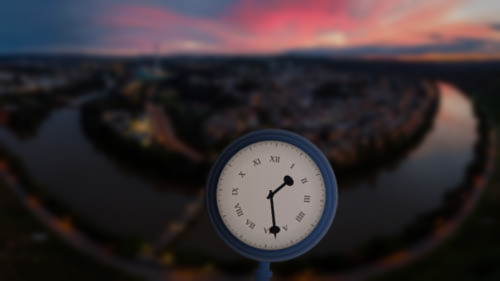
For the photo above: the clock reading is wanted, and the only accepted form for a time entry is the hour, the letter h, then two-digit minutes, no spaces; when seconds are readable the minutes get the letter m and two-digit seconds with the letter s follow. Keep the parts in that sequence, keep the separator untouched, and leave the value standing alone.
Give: 1h28
